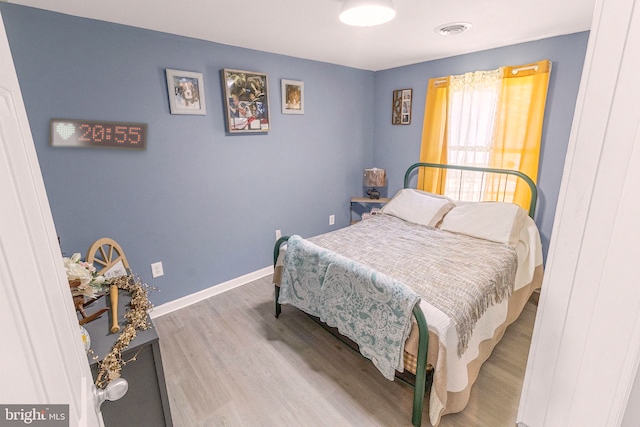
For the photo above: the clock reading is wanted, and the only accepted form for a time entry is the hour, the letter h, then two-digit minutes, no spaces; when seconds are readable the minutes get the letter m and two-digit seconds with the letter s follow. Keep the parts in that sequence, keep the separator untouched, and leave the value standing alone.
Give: 20h55
